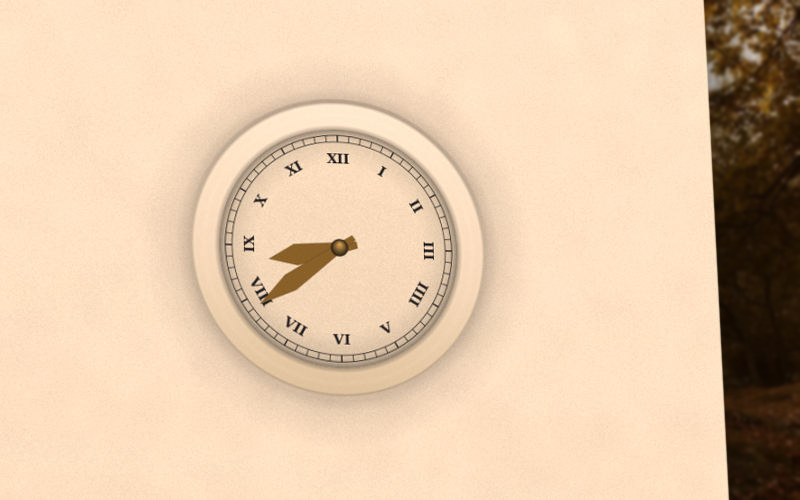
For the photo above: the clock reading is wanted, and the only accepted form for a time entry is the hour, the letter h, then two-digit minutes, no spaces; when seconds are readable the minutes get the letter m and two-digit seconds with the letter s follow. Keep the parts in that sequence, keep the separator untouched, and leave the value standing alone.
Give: 8h39
